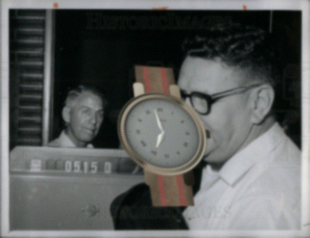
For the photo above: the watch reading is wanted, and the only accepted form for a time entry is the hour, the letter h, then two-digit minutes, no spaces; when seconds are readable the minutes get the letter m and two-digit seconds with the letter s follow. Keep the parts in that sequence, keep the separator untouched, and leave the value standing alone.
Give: 6h58
